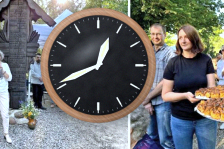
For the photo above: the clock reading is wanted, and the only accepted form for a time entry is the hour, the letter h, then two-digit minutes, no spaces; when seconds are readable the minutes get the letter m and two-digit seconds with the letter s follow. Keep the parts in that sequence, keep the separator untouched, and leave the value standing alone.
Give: 12h41
